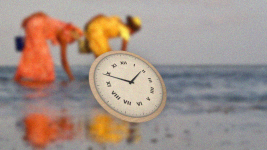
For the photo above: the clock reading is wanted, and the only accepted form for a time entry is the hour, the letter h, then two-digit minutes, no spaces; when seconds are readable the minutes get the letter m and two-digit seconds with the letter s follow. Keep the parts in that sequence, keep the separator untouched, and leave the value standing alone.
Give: 1h49
